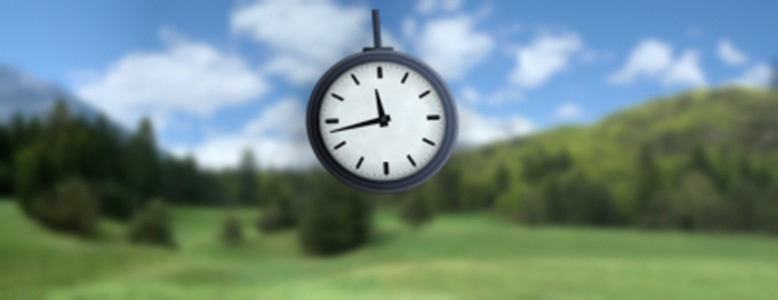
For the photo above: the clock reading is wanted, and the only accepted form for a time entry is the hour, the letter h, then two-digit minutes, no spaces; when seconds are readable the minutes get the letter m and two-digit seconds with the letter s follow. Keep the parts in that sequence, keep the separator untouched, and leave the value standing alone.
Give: 11h43
